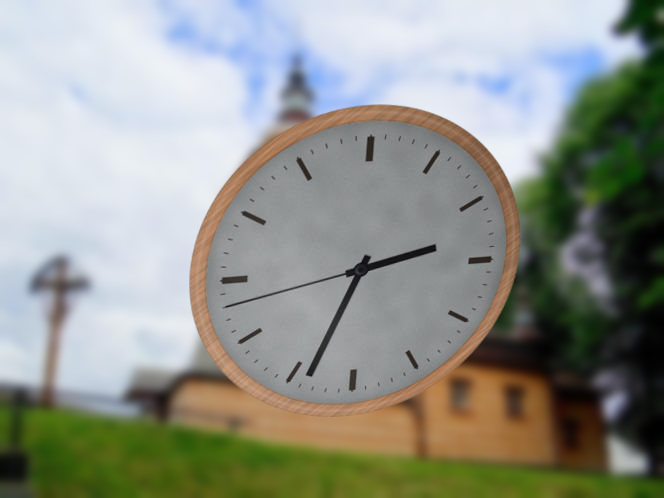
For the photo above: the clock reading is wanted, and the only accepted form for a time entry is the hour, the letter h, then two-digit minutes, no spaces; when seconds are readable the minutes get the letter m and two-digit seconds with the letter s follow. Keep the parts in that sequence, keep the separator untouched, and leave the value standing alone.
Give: 2h33m43s
